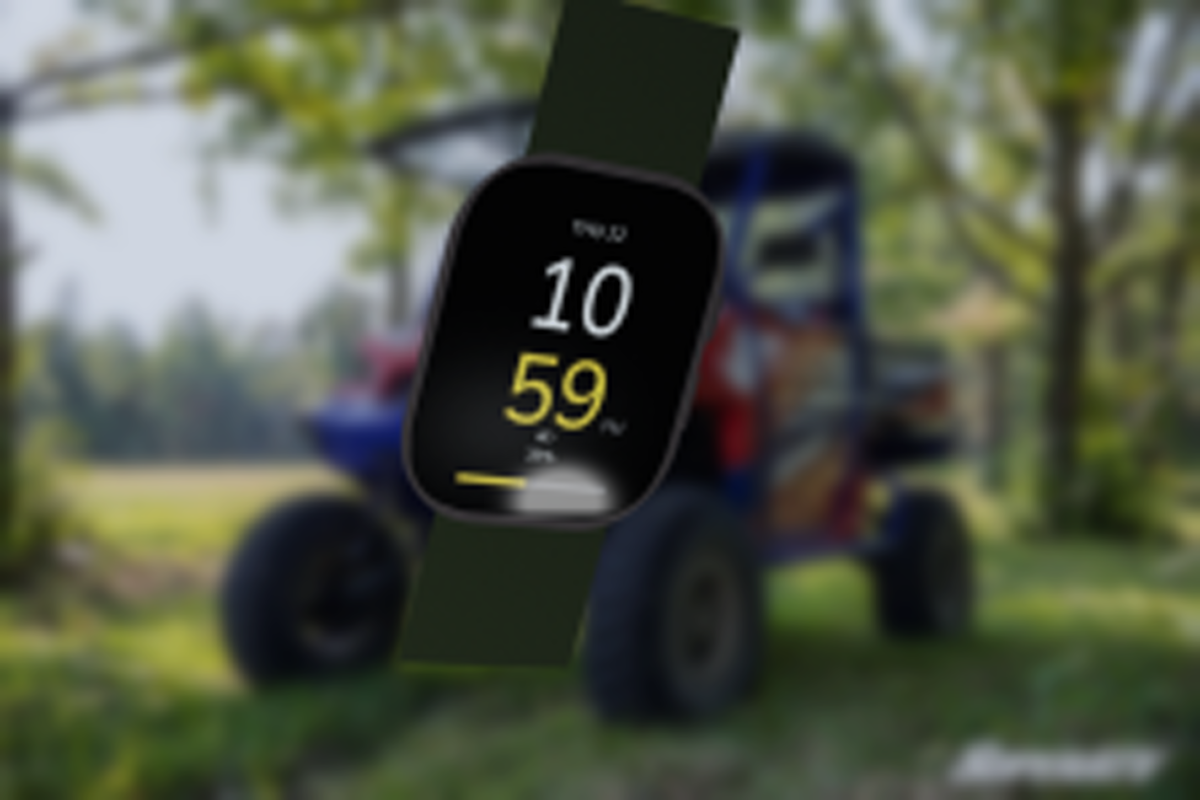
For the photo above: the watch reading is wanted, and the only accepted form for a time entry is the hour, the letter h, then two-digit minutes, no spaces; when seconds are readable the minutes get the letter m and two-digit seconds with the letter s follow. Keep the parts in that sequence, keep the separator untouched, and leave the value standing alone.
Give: 10h59
